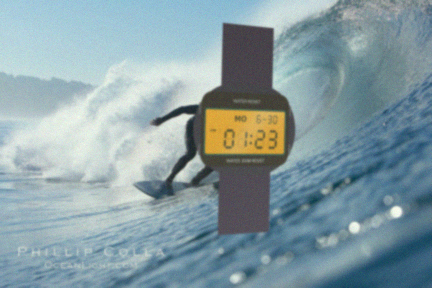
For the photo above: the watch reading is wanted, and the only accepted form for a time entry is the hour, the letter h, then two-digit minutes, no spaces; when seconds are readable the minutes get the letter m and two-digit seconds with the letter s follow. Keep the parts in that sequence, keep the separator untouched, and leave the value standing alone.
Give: 1h23
